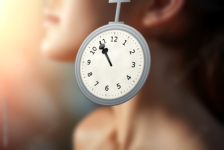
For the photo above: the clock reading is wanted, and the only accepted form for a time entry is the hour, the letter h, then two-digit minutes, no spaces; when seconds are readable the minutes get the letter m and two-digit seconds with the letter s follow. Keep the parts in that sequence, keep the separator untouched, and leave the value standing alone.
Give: 10h54
